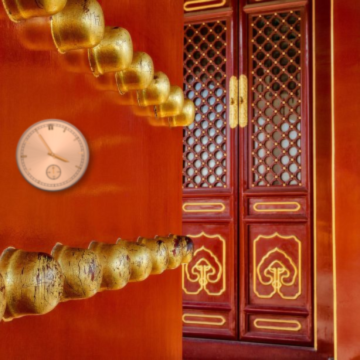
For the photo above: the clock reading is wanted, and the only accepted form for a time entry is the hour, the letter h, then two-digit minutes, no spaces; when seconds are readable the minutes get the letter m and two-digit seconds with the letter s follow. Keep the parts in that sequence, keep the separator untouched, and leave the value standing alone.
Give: 3h55
